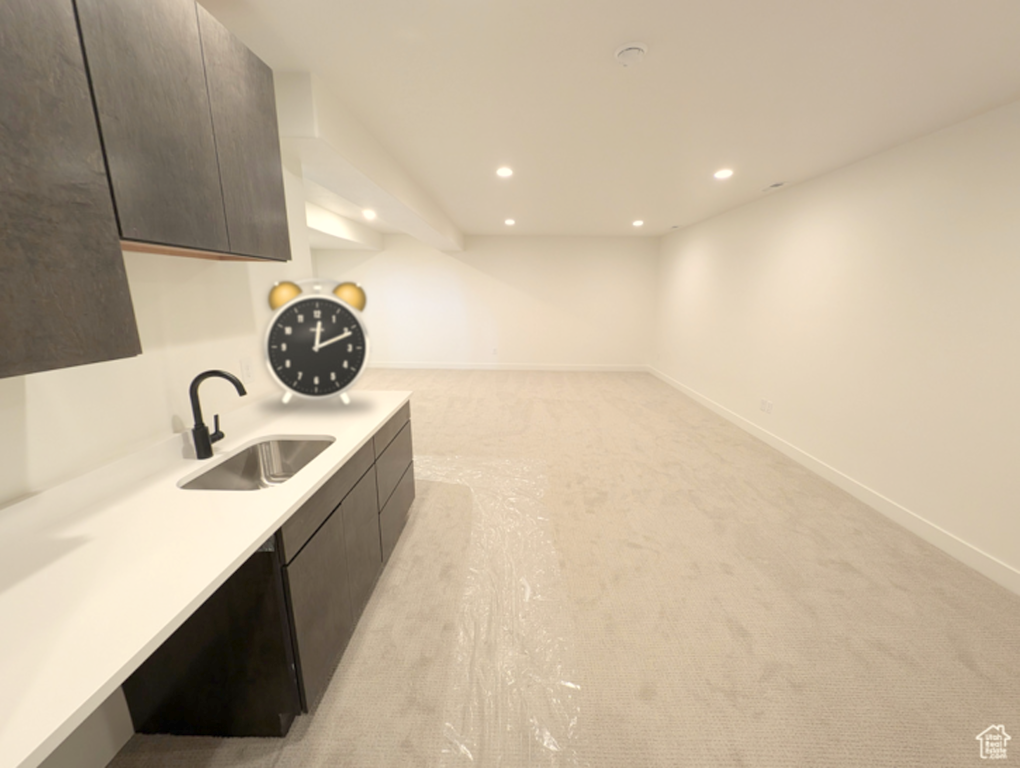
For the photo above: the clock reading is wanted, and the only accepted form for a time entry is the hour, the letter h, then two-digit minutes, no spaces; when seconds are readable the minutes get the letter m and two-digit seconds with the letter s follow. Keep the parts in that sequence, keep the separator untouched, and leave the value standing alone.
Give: 12h11
